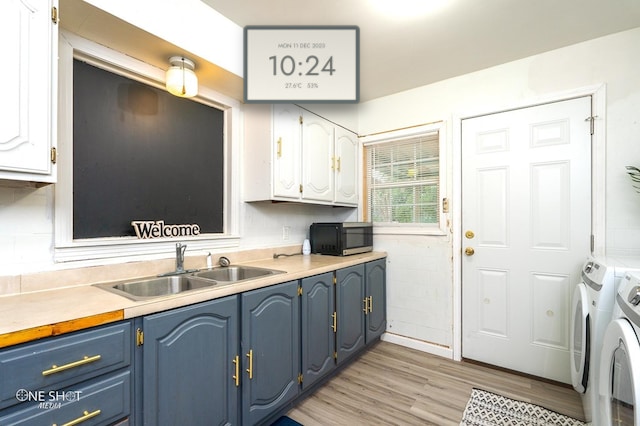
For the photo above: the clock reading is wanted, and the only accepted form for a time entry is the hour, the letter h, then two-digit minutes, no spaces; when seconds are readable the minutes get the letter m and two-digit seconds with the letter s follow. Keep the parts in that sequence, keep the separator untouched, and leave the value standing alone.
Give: 10h24
